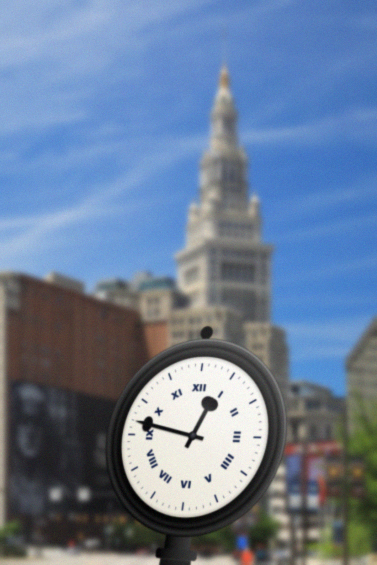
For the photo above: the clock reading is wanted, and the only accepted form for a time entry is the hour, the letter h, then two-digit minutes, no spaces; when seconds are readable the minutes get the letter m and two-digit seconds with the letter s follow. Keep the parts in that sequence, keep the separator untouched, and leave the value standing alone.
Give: 12h47
